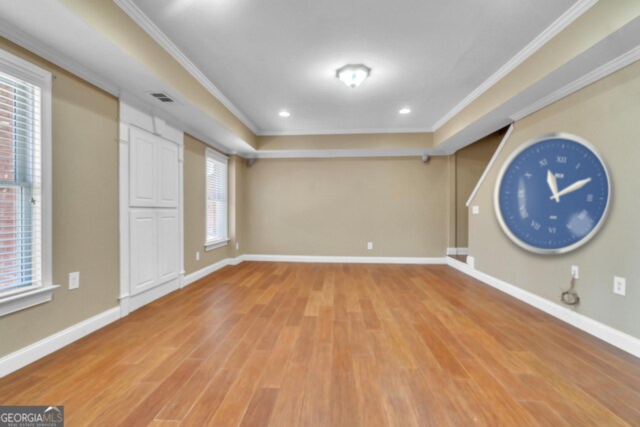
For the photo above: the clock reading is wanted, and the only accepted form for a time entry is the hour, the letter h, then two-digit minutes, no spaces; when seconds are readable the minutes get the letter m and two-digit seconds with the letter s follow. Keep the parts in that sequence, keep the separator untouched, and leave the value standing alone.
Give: 11h10
